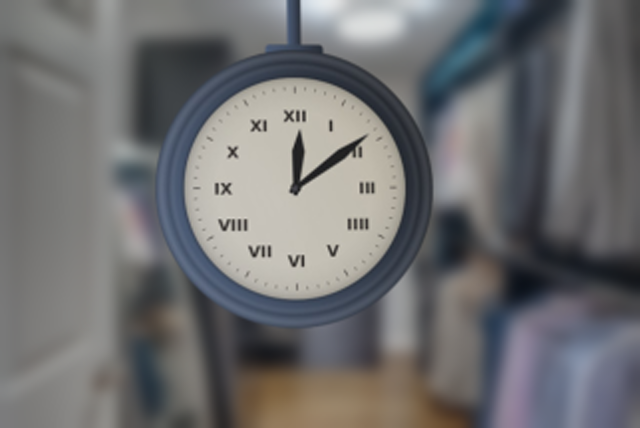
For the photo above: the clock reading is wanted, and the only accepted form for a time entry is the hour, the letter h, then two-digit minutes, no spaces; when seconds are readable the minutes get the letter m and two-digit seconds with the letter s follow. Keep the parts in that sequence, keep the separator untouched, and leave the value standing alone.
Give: 12h09
